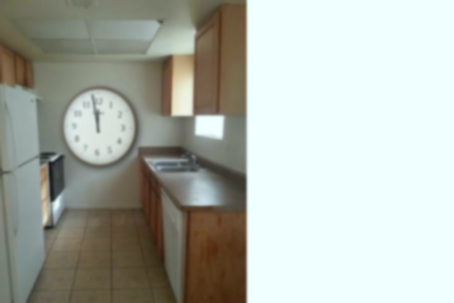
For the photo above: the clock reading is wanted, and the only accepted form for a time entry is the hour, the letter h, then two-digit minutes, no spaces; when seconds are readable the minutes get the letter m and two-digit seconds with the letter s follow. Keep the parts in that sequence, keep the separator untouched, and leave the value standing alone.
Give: 11h58
